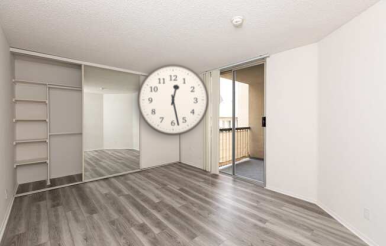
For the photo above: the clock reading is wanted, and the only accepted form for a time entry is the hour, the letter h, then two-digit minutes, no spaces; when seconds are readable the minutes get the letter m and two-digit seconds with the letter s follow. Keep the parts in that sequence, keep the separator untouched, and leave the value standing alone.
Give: 12h28
